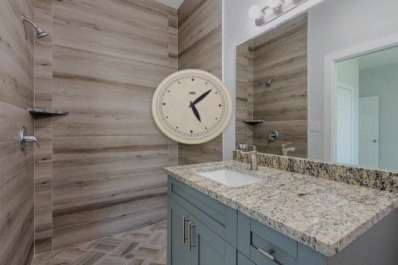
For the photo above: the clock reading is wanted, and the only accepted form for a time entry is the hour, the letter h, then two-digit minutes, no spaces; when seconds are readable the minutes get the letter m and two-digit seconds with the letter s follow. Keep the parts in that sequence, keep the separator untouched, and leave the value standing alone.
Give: 5h08
